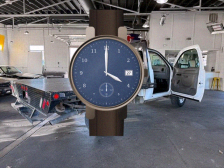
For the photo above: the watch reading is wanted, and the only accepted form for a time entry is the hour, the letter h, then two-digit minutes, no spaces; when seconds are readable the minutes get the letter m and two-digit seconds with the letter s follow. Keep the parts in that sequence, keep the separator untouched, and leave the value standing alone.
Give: 4h00
